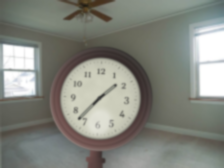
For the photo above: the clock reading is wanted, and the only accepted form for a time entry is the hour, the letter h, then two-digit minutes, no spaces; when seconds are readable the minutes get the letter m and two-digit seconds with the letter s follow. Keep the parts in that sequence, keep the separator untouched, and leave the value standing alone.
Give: 1h37
